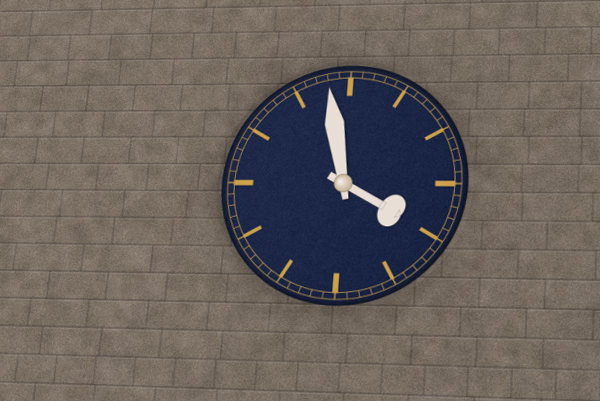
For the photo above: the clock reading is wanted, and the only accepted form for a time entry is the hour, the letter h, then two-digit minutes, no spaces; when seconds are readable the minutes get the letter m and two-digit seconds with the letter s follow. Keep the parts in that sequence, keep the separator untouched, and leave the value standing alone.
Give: 3h58
